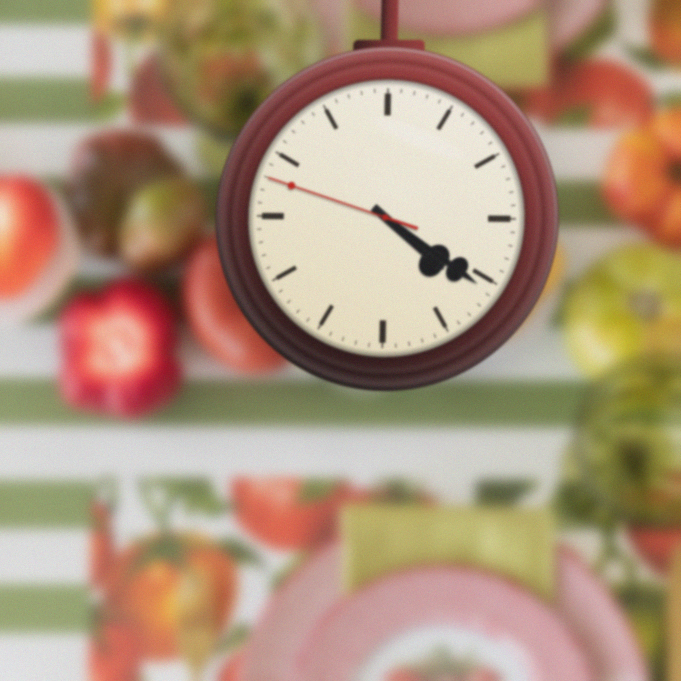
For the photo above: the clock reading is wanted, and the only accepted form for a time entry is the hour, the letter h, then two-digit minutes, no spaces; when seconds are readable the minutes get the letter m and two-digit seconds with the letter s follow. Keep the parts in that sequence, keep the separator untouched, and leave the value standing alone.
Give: 4h20m48s
